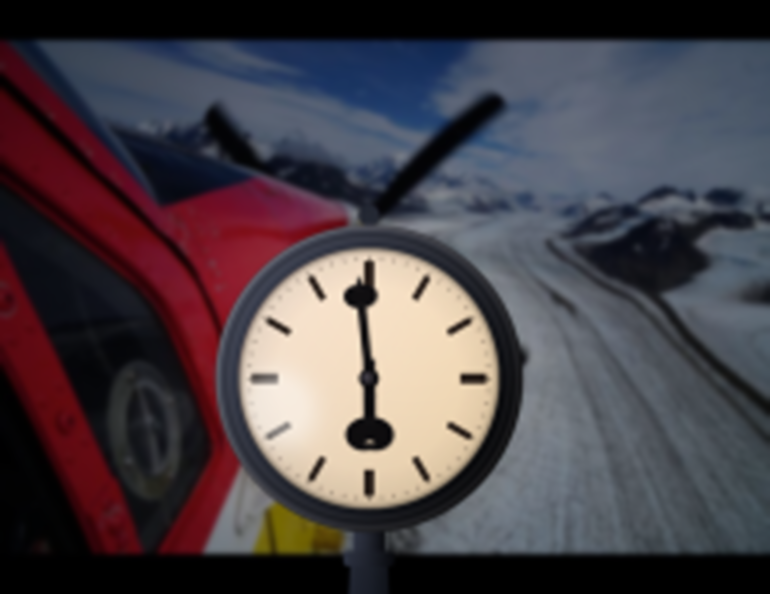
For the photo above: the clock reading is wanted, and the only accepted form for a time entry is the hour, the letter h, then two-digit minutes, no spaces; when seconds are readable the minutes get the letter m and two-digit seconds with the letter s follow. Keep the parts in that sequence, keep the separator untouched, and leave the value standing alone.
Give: 5h59
